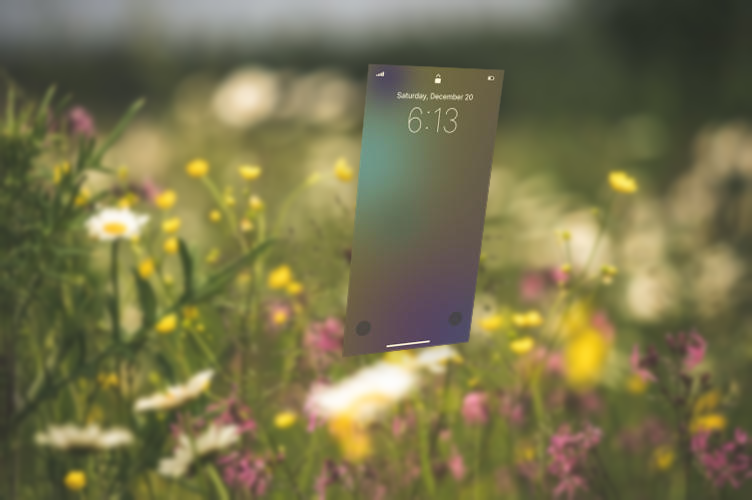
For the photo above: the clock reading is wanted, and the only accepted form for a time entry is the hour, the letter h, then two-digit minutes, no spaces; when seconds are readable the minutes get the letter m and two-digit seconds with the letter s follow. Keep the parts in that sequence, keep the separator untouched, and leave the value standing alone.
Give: 6h13
